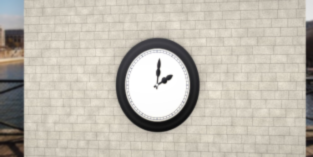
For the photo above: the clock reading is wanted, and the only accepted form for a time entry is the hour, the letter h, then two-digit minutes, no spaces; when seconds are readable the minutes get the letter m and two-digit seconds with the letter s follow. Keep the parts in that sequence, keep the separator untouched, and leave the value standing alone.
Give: 2h01
